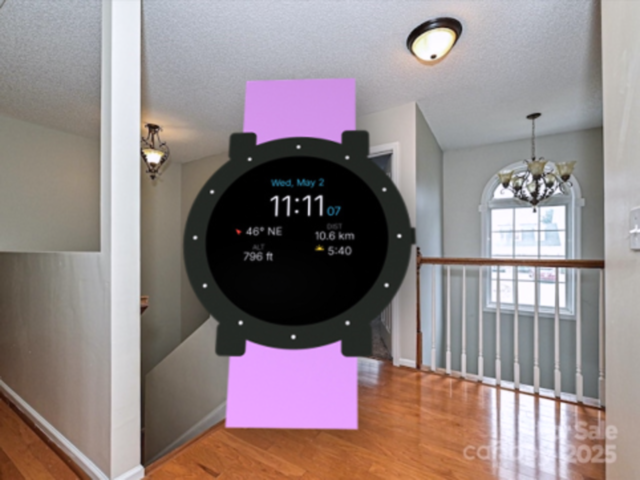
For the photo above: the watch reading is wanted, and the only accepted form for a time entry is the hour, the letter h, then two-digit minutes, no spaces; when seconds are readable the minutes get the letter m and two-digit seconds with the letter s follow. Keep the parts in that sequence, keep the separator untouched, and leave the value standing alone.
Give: 11h11m07s
